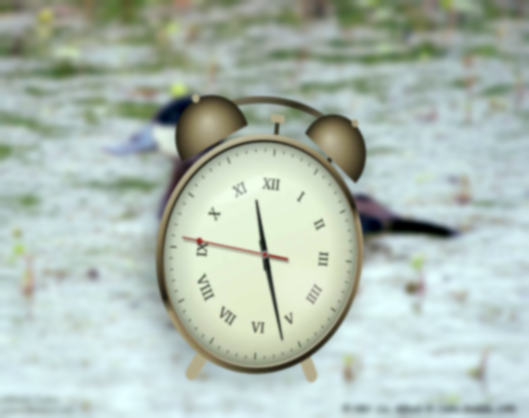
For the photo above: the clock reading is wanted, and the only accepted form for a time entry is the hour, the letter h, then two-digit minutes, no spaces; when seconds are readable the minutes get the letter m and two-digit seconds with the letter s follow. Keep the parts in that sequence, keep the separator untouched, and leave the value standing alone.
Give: 11h26m46s
